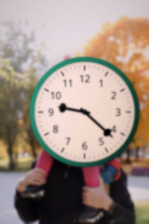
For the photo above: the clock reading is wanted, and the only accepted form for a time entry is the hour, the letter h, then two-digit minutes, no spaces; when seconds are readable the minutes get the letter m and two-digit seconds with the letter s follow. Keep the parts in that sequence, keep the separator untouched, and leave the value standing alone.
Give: 9h22
